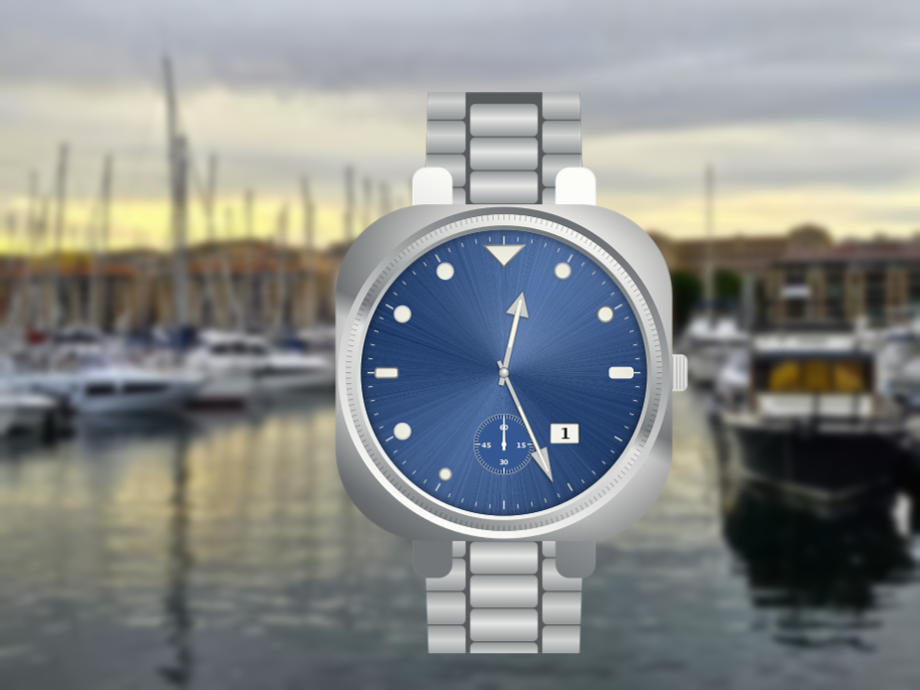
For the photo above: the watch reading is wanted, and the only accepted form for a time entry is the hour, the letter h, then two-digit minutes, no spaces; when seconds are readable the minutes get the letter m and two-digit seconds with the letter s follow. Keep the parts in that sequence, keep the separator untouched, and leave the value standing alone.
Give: 12h26
